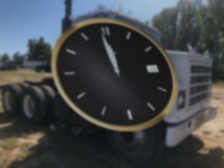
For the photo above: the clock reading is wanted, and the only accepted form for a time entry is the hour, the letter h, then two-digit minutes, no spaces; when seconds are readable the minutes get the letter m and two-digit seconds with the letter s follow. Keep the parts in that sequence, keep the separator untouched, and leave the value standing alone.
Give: 11h59
